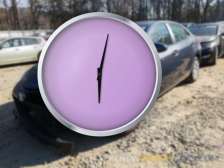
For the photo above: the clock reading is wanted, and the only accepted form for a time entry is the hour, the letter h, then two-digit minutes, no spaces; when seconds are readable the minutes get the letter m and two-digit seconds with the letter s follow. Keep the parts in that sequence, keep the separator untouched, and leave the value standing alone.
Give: 6h02
